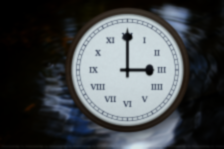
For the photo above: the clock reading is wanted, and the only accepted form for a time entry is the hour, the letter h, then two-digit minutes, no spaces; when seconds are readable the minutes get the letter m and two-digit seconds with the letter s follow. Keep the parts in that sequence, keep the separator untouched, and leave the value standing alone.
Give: 3h00
